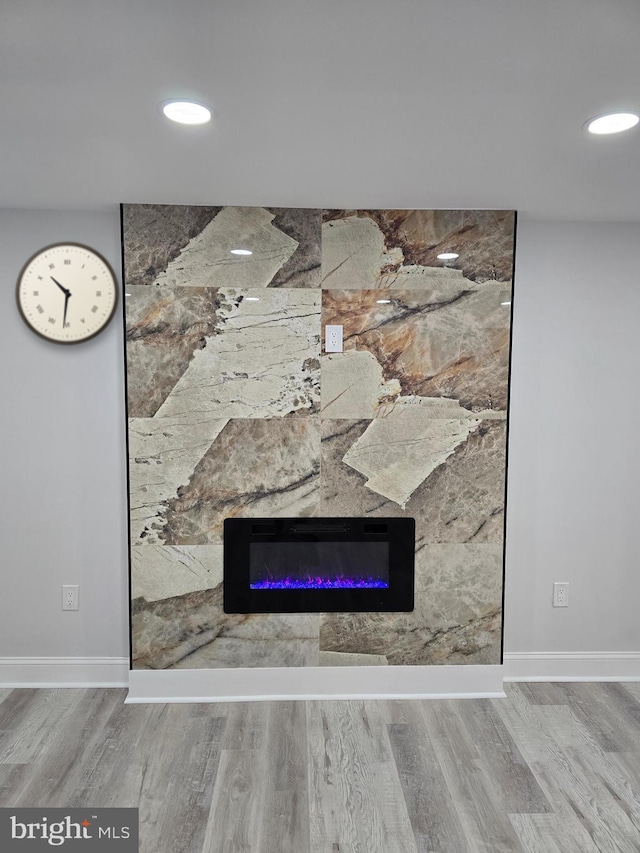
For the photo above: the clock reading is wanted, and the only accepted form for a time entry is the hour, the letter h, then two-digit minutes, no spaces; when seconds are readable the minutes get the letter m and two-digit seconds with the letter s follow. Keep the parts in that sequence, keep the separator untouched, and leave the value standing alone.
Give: 10h31
